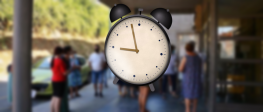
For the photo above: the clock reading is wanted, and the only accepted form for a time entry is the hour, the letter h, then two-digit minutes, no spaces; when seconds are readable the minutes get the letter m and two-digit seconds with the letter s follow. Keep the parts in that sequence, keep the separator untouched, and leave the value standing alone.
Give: 8h57
